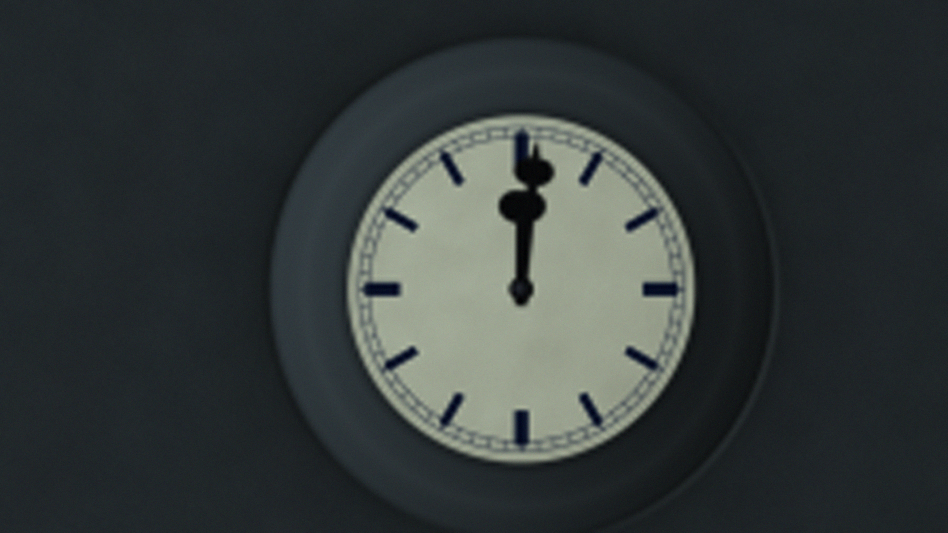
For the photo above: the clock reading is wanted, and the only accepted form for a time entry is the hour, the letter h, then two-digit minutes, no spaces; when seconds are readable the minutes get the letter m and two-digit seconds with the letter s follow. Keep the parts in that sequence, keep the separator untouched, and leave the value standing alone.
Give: 12h01
